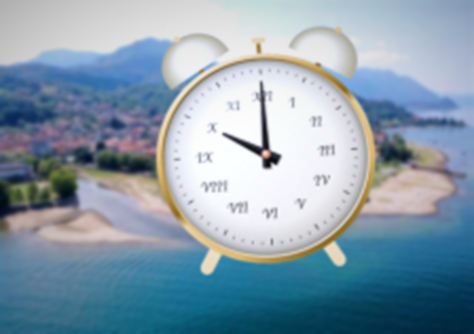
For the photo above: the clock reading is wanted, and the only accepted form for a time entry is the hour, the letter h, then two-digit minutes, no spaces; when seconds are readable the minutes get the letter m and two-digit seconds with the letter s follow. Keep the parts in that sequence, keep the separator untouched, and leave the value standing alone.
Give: 10h00
